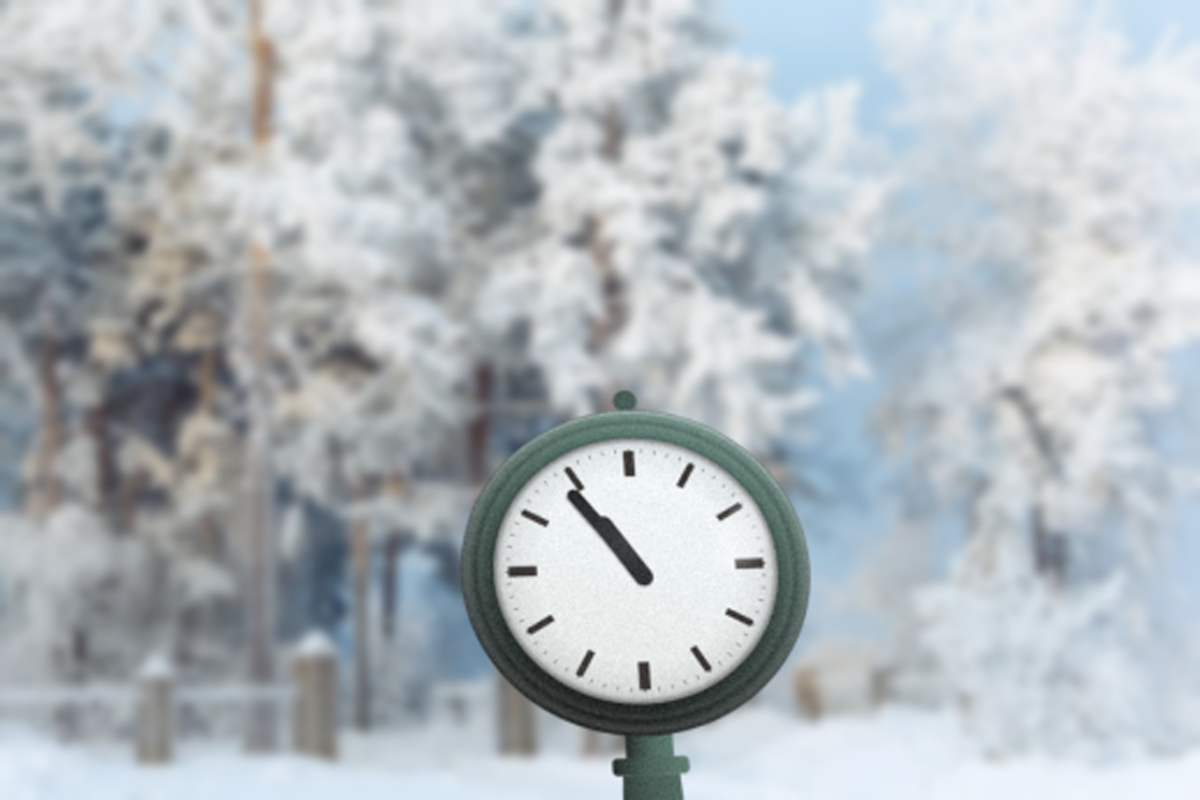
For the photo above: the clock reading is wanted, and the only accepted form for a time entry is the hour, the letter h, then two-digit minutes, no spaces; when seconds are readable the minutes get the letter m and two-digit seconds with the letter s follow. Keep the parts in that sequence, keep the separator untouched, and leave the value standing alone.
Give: 10h54
